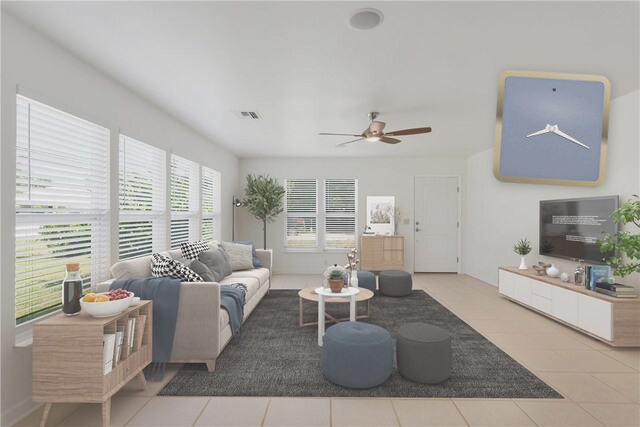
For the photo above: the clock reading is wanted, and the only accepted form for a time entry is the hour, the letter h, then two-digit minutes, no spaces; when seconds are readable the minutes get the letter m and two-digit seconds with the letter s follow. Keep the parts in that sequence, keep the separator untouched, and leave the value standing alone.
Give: 8h19
